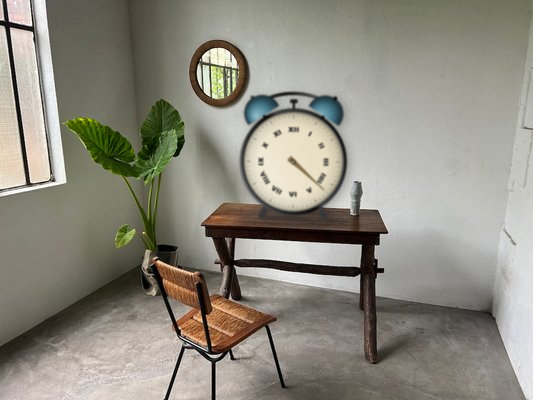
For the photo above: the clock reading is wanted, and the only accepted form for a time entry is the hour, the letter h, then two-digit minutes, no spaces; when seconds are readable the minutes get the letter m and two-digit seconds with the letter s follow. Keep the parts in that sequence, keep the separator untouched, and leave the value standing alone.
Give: 4h22
